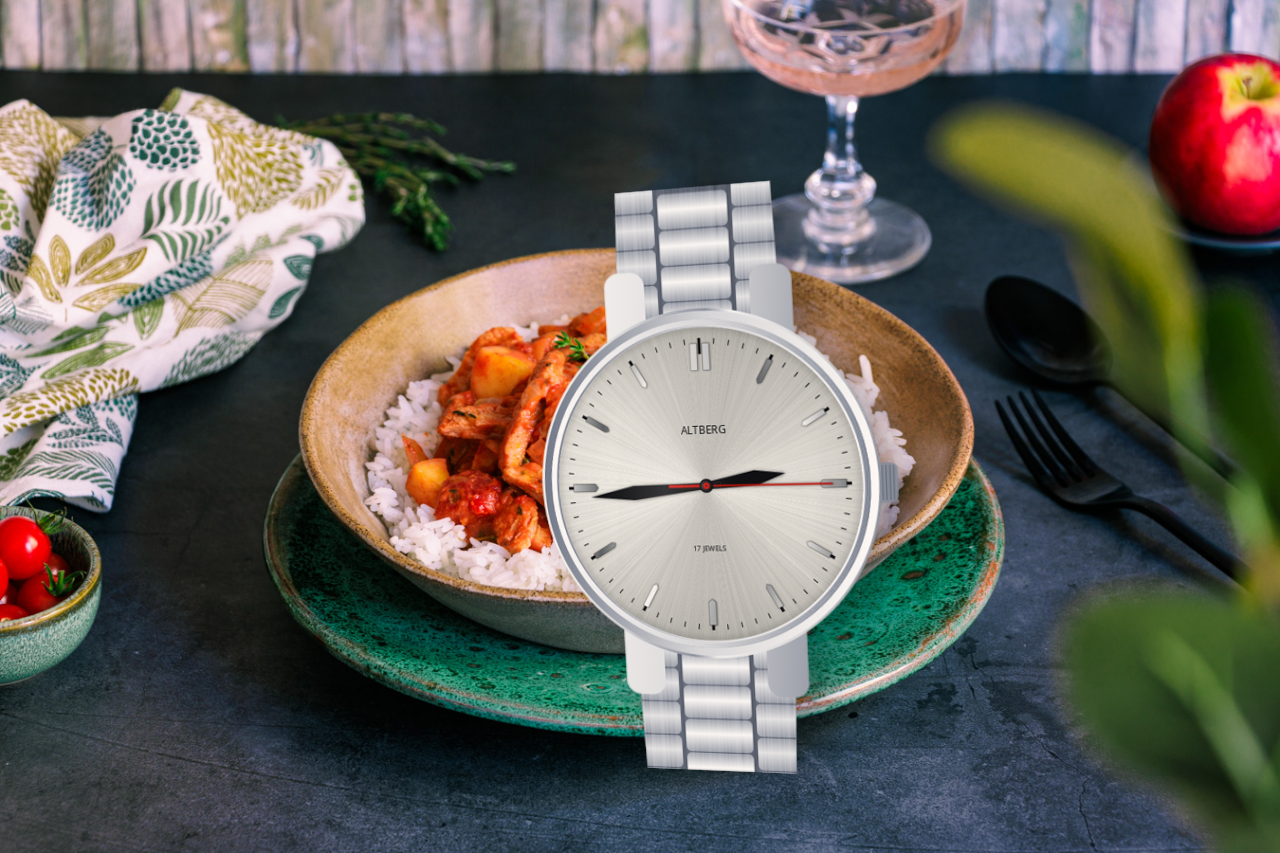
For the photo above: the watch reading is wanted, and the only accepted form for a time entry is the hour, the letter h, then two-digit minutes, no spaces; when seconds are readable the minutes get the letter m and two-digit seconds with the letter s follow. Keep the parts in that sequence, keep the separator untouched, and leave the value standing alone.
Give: 2h44m15s
